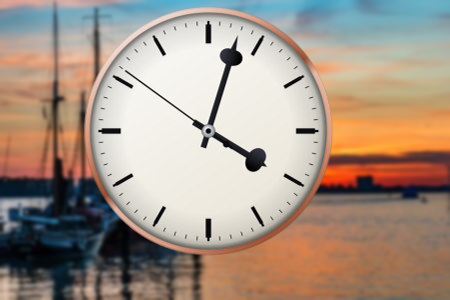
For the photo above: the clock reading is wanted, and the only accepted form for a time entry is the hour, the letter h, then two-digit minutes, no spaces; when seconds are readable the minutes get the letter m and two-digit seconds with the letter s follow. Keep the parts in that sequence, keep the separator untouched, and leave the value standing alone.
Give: 4h02m51s
